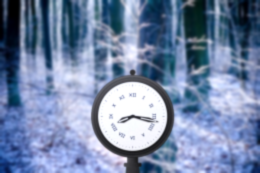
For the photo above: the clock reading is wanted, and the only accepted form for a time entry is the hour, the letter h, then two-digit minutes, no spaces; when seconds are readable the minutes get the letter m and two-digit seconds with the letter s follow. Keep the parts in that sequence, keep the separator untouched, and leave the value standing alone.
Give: 8h17
